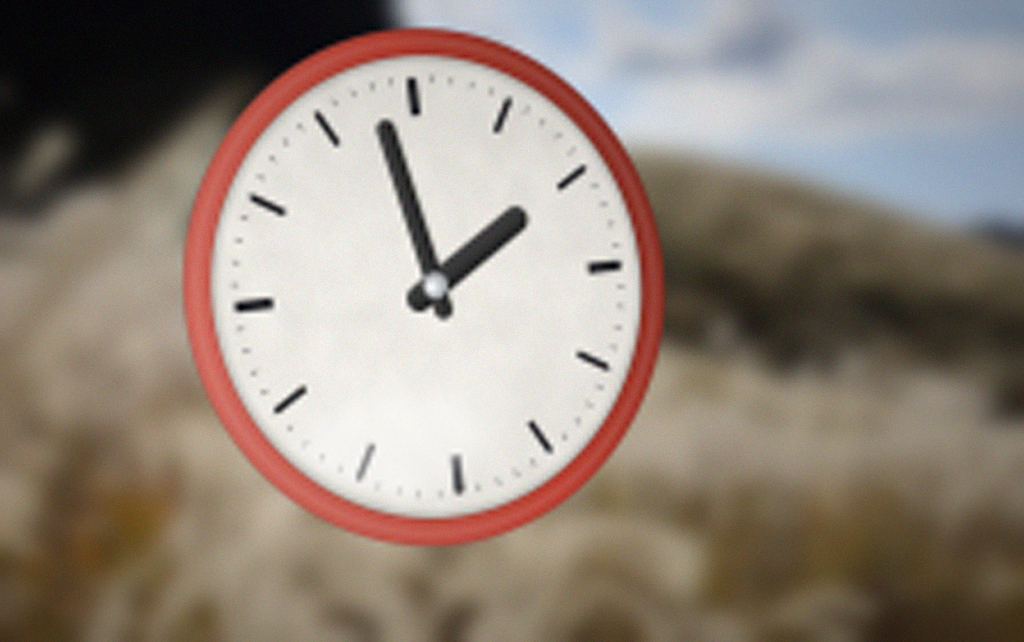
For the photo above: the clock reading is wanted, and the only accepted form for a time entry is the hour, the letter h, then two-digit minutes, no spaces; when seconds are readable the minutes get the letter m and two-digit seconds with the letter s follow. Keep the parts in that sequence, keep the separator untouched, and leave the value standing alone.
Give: 1h58
